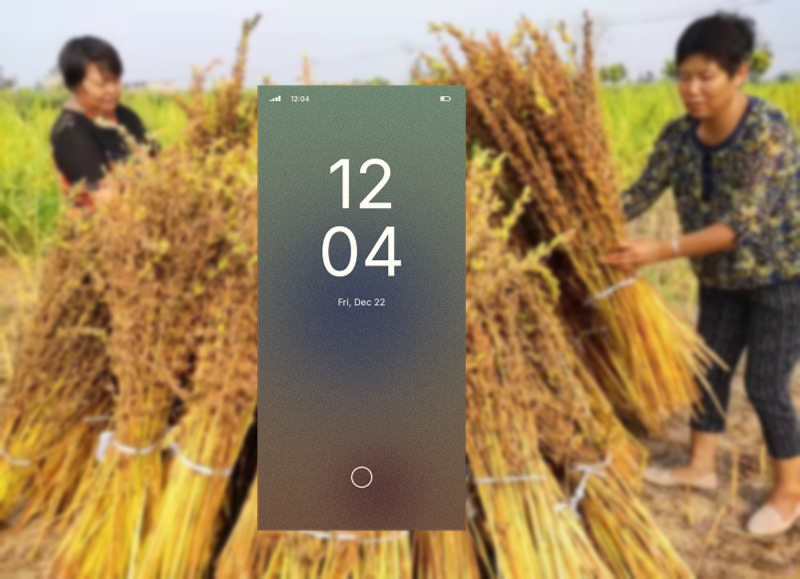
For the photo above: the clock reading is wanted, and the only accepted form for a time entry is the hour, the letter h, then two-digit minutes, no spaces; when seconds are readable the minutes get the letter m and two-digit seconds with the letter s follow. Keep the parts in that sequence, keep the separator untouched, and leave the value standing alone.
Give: 12h04
